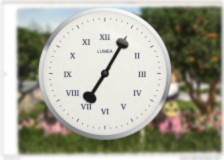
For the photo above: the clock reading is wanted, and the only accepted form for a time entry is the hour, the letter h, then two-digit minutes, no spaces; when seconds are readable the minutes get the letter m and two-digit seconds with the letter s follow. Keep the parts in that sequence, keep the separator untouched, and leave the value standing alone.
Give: 7h05
